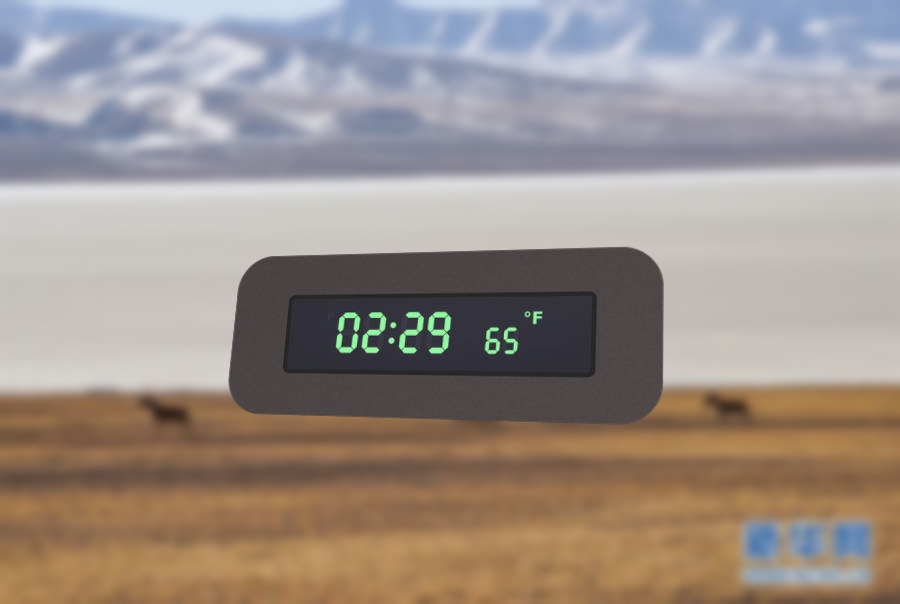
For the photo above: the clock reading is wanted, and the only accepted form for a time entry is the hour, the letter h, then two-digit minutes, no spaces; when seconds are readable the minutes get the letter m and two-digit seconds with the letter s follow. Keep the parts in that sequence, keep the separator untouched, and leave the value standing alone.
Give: 2h29
